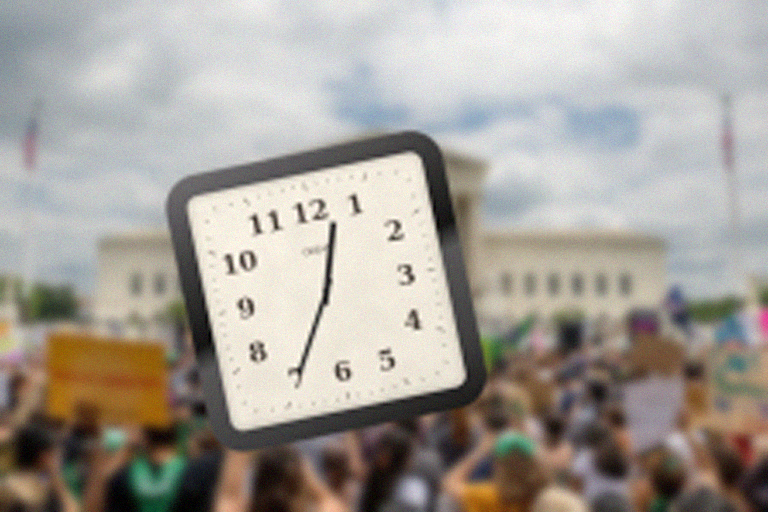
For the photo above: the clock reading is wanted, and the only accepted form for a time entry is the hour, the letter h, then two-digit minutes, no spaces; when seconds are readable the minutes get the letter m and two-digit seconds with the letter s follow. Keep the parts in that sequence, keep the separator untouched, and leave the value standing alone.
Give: 12h35
